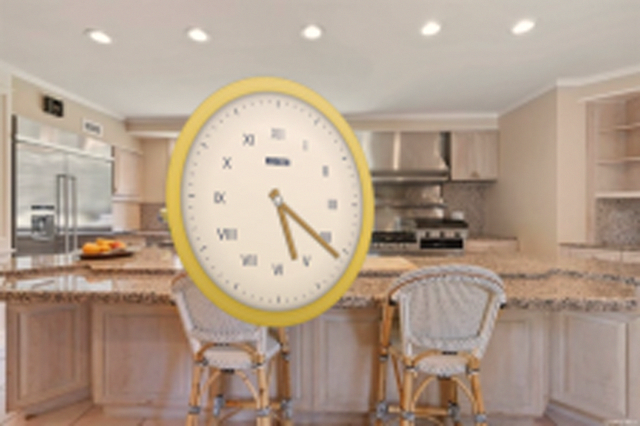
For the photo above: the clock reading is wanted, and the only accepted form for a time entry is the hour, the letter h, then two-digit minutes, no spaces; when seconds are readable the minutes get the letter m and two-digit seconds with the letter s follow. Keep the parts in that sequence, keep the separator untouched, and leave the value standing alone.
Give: 5h21
